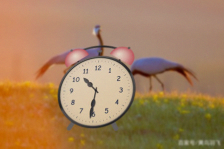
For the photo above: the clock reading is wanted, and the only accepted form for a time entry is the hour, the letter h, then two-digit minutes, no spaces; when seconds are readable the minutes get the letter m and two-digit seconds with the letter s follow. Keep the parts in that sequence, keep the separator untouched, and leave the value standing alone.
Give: 10h31
